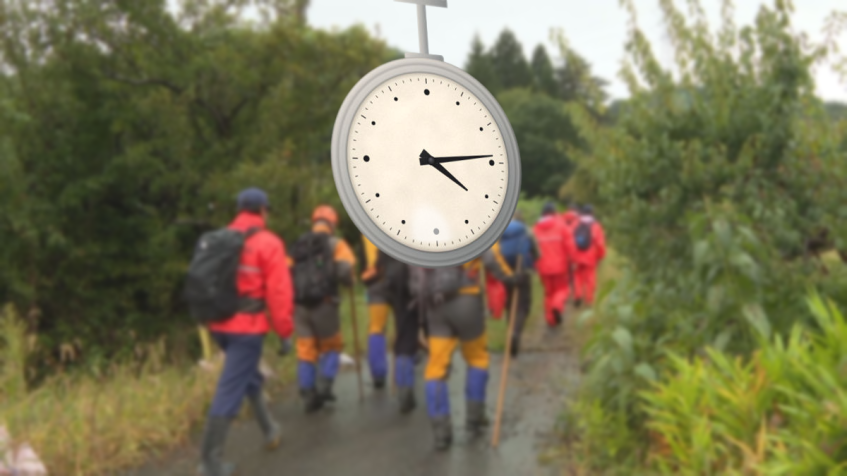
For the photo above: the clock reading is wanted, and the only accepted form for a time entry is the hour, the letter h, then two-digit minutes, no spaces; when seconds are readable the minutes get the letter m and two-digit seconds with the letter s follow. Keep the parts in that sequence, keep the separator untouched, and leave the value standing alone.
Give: 4h14
